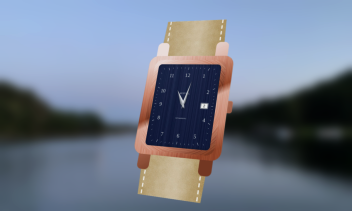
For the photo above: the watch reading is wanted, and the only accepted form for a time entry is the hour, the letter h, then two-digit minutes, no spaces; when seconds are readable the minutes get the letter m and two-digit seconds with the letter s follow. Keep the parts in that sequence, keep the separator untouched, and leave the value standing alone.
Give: 11h02
